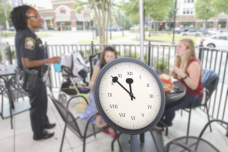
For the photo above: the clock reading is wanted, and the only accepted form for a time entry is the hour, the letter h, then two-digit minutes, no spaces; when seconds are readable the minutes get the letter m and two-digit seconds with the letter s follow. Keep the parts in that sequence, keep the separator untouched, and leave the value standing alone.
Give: 11h52
